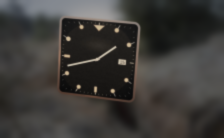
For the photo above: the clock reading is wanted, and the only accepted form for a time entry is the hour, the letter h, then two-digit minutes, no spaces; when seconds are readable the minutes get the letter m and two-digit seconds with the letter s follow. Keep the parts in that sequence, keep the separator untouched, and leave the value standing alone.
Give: 1h42
